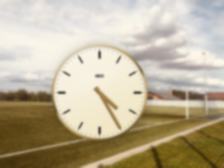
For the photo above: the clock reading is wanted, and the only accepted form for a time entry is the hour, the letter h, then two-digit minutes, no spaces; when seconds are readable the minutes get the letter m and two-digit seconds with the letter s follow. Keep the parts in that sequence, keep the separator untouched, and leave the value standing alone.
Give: 4h25
